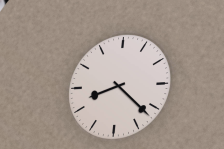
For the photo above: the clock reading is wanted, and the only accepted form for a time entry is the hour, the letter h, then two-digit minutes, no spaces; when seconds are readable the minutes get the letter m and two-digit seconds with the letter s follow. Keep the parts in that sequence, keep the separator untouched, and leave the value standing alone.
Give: 8h22
